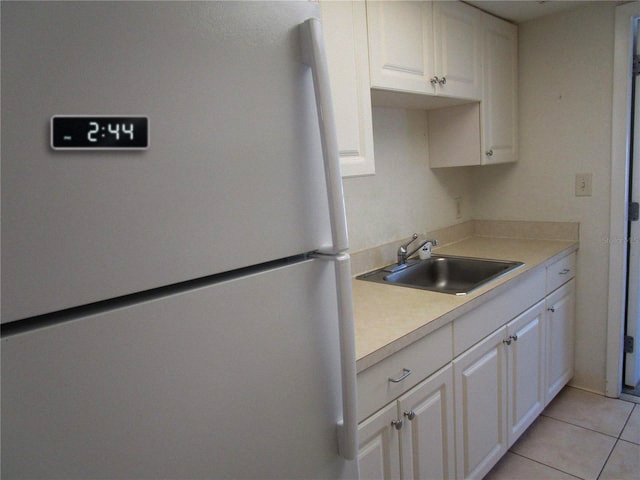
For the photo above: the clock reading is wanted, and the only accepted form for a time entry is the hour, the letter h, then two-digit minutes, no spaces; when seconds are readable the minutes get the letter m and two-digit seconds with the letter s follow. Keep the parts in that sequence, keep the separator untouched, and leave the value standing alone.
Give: 2h44
